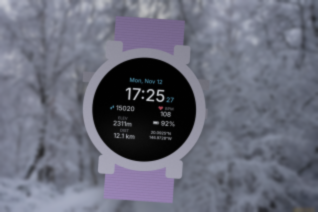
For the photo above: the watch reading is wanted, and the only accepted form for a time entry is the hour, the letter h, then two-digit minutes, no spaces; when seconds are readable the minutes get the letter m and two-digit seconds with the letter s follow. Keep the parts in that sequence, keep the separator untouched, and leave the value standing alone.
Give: 17h25
